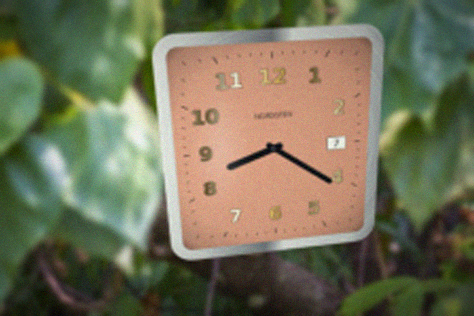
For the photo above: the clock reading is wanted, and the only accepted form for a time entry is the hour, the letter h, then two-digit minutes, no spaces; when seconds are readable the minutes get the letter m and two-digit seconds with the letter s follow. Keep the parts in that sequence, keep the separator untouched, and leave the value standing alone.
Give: 8h21
